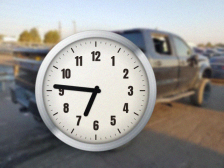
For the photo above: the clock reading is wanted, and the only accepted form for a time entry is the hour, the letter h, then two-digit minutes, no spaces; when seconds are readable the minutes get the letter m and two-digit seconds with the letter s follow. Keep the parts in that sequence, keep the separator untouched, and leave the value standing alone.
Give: 6h46
